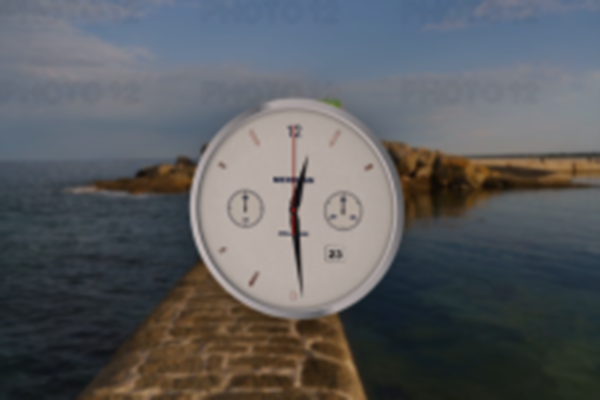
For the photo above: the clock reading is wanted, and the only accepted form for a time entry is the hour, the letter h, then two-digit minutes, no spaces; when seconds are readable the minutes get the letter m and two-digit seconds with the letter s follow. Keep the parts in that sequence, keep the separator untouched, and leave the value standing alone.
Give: 12h29
